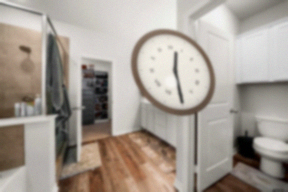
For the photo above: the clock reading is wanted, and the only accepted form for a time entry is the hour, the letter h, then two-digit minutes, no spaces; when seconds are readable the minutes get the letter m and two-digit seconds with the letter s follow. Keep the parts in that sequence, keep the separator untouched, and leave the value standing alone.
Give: 12h30
